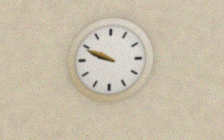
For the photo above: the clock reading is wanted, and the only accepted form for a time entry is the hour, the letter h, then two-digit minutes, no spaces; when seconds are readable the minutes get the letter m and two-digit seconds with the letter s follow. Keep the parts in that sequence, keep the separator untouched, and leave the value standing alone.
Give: 9h49
